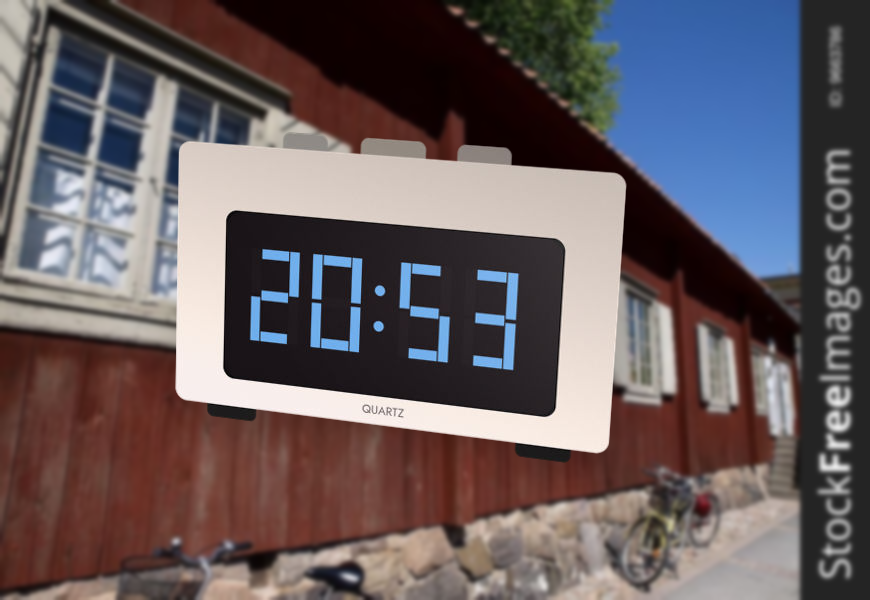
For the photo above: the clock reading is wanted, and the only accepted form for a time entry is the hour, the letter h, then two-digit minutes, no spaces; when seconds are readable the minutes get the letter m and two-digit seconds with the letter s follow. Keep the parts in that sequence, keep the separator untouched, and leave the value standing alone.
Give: 20h53
